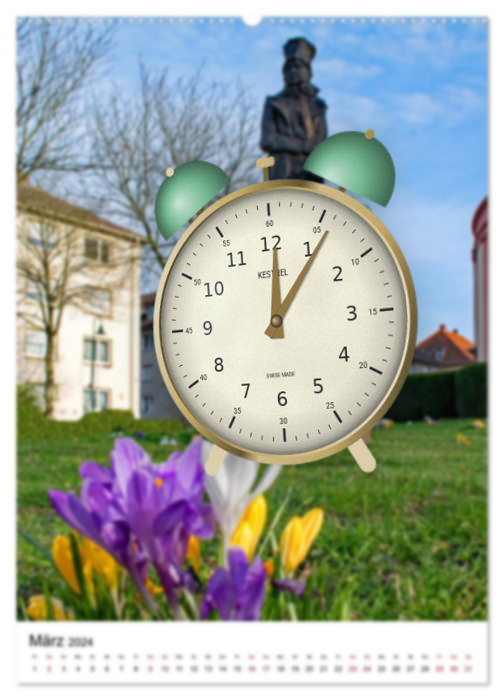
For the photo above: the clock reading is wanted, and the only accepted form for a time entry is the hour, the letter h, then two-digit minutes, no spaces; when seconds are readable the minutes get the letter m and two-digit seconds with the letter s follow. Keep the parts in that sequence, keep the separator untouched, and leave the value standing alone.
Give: 12h06
